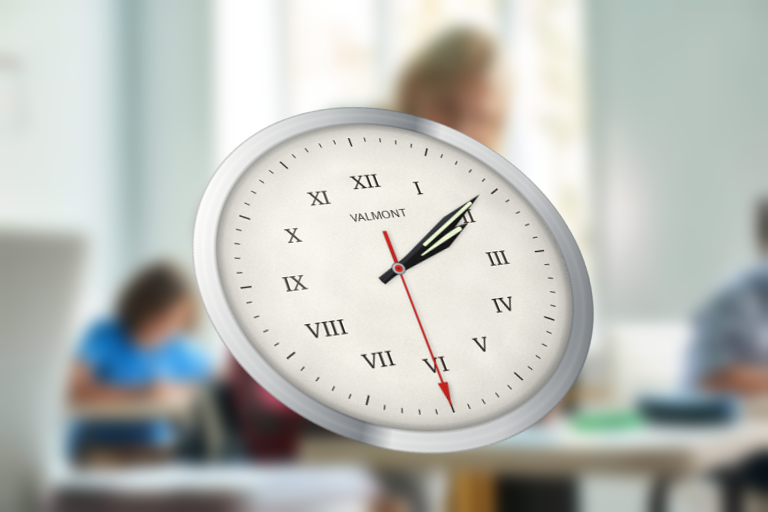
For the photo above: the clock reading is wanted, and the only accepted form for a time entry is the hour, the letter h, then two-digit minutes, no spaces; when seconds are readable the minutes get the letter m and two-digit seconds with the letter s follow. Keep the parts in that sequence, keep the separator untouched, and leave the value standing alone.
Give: 2h09m30s
